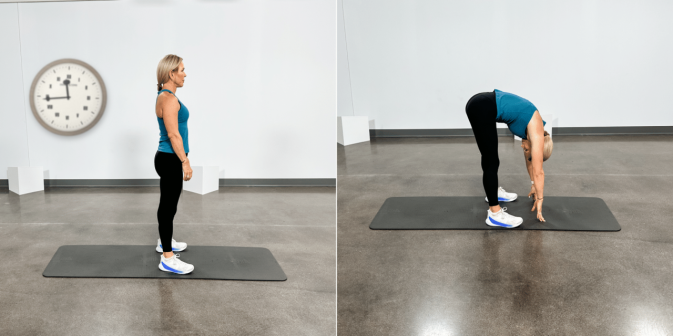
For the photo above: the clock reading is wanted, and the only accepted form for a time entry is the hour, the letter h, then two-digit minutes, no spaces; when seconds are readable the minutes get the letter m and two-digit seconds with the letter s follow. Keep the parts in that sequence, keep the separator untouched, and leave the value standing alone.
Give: 11h44
